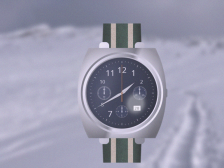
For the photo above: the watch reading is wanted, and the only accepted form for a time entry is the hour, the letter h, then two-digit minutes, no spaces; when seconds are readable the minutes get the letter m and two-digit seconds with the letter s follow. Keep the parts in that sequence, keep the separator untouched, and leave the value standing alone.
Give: 1h40
